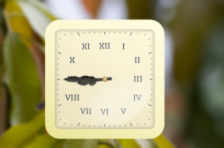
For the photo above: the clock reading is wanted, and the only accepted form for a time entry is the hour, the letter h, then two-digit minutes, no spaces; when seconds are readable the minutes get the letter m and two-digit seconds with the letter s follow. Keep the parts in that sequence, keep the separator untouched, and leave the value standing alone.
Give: 8h45
